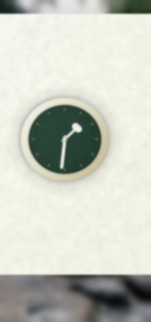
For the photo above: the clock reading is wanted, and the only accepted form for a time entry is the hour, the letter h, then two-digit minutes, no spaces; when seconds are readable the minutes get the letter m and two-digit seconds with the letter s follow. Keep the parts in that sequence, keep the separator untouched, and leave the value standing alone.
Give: 1h31
